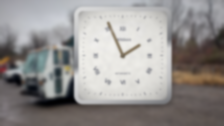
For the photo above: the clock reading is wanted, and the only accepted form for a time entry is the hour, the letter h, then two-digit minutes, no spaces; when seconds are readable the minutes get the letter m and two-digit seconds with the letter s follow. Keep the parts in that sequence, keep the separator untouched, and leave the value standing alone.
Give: 1h56
